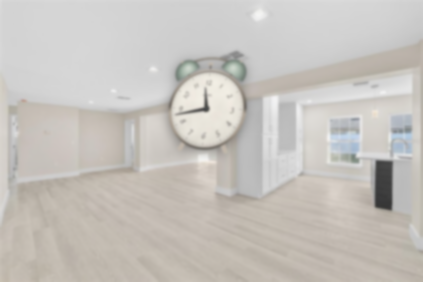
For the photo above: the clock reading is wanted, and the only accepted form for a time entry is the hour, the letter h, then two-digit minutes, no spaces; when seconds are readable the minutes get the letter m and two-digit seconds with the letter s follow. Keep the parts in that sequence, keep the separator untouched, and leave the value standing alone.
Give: 11h43
